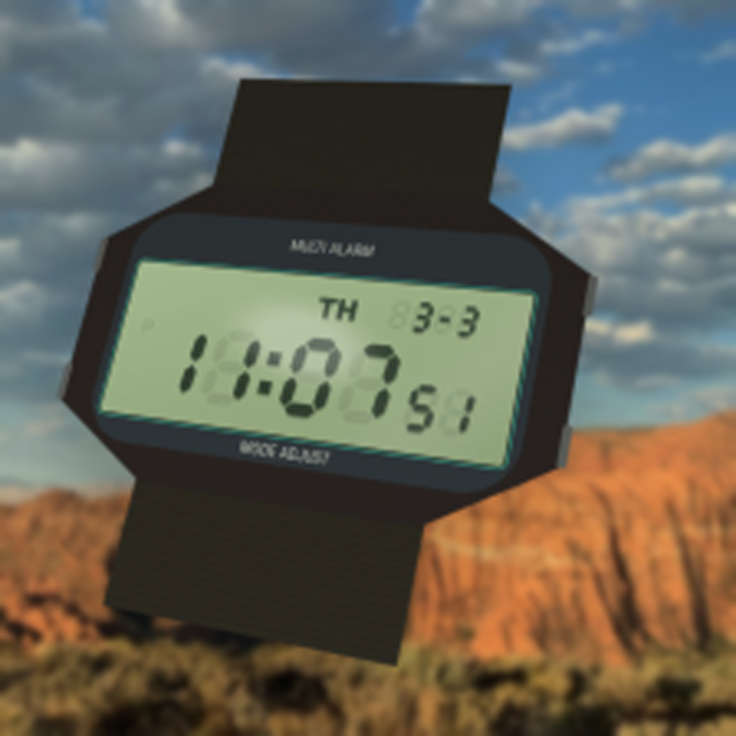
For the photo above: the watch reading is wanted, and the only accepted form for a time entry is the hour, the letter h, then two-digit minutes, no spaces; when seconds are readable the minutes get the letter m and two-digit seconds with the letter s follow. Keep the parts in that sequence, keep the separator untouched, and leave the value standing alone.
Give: 11h07m51s
